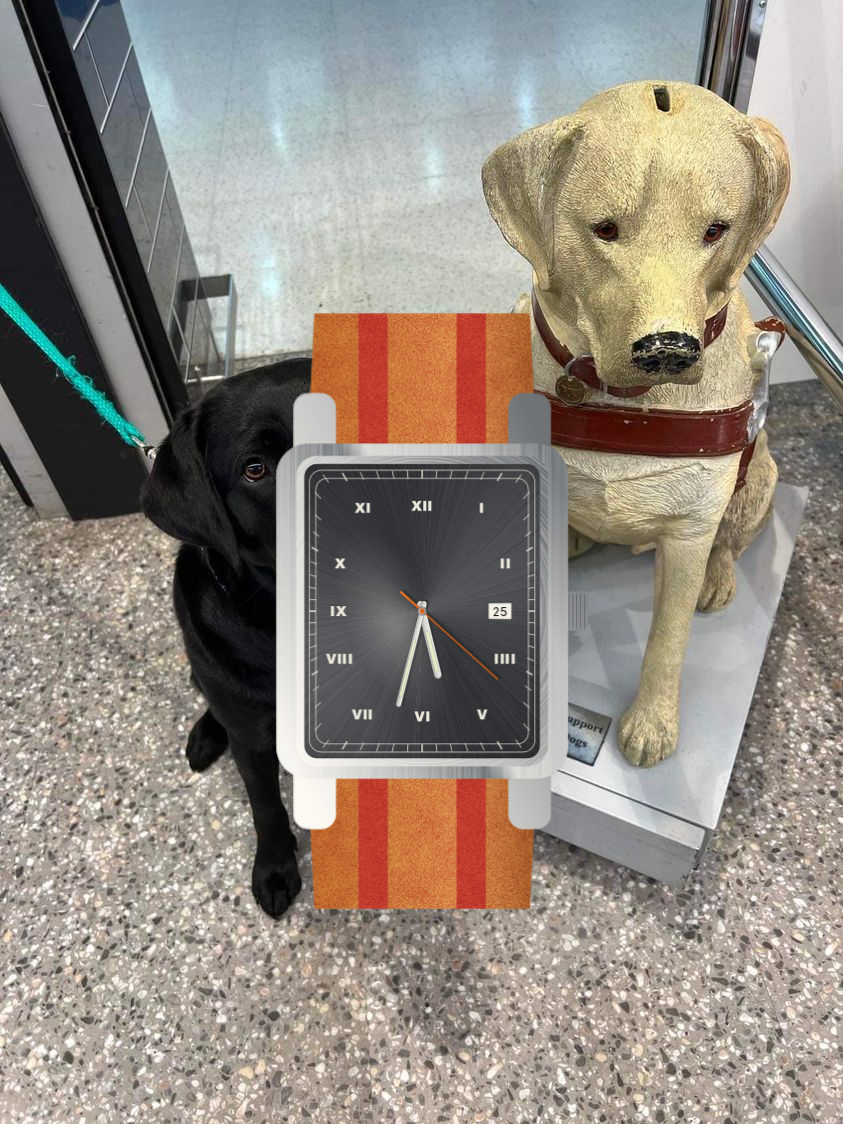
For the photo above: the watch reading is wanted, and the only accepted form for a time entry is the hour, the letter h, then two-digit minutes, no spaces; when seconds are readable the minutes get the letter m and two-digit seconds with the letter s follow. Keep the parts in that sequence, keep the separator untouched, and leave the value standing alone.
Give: 5h32m22s
